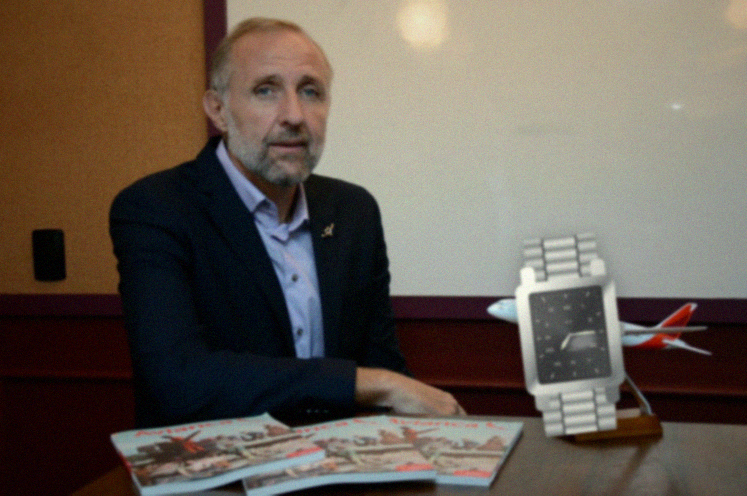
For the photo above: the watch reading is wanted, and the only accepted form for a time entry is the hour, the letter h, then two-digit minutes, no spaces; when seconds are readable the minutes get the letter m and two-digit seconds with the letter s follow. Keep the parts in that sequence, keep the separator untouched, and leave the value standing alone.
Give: 7h15
